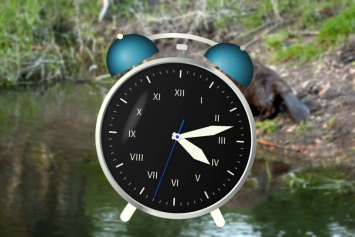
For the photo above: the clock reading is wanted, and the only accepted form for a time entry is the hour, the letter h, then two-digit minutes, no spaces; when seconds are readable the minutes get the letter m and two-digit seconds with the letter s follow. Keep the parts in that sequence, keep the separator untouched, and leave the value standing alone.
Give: 4h12m33s
